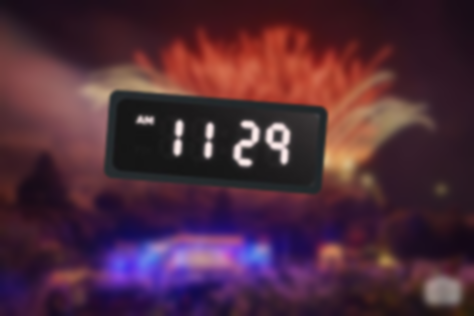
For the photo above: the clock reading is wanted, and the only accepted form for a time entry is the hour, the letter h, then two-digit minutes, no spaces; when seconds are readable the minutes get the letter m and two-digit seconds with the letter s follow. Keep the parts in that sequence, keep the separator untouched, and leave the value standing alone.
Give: 11h29
